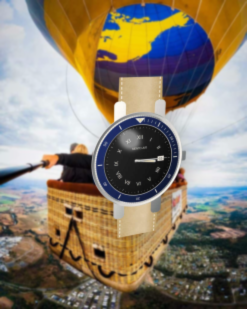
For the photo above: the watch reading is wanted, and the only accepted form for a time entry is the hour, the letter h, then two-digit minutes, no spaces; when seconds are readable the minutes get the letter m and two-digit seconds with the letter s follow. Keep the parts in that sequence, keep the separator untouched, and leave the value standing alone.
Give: 3h15
